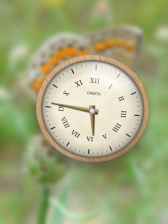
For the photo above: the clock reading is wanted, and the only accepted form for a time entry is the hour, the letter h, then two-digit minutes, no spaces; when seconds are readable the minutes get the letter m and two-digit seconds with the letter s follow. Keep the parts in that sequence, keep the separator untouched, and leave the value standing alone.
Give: 5h46
